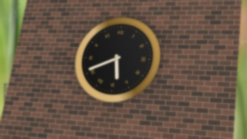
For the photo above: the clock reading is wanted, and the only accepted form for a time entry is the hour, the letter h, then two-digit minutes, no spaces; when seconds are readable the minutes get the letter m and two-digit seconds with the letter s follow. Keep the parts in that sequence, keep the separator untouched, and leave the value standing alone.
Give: 5h41
